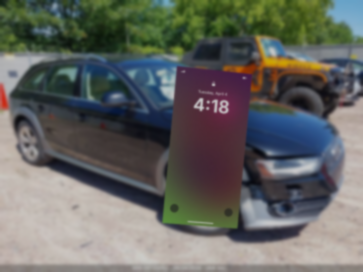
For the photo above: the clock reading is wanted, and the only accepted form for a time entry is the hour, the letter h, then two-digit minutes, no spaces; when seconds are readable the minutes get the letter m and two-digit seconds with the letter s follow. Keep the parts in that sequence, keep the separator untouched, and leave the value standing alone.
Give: 4h18
